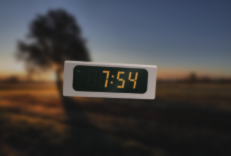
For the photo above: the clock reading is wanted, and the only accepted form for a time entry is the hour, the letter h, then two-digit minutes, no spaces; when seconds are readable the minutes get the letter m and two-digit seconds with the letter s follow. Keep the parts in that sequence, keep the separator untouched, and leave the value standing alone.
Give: 7h54
